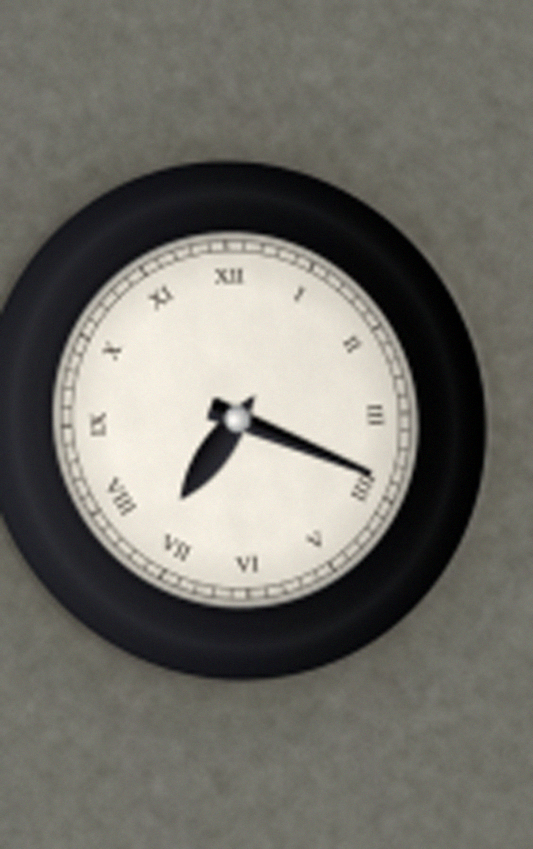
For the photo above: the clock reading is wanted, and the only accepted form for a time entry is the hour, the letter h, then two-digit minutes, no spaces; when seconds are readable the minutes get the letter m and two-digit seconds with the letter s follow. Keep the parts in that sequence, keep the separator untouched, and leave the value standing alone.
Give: 7h19
